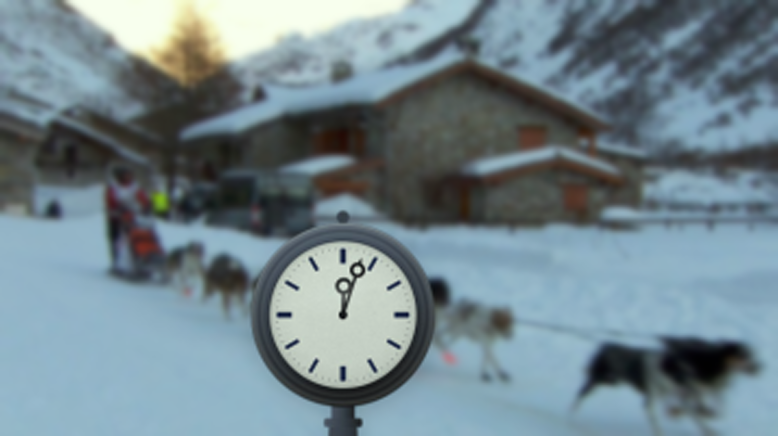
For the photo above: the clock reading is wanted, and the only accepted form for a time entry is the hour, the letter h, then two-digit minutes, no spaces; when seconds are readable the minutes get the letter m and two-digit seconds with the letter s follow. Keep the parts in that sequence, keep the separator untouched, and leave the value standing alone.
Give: 12h03
